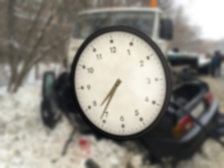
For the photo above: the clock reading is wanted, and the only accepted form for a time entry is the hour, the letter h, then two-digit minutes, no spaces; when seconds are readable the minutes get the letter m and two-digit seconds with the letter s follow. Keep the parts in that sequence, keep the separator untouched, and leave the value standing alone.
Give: 7h36
